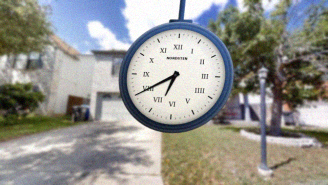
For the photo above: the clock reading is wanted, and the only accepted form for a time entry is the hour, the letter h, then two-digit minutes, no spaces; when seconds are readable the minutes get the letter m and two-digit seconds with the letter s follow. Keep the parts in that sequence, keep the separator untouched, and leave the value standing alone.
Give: 6h40
